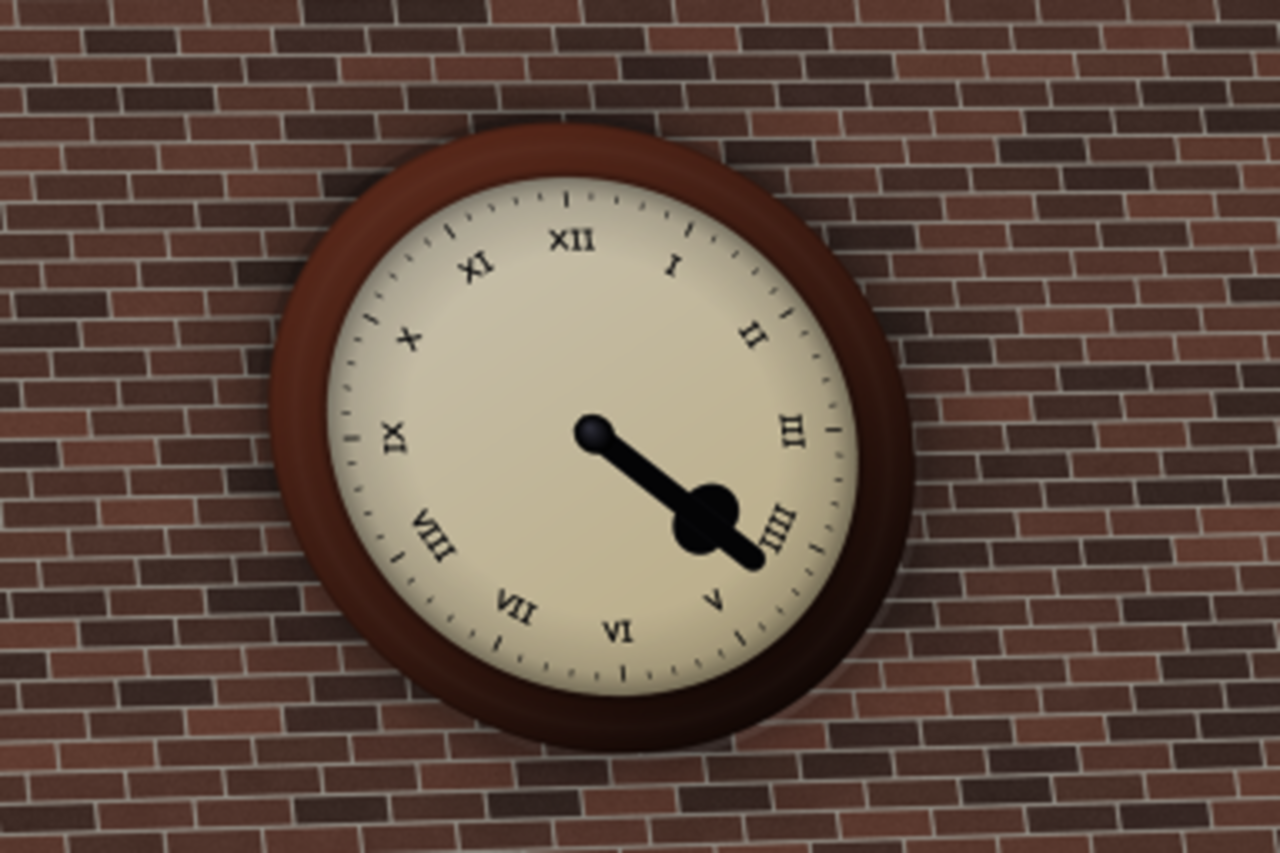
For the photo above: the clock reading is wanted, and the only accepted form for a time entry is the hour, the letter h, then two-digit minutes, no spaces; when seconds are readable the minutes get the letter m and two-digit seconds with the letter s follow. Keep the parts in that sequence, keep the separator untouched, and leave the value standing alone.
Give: 4h22
